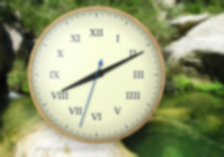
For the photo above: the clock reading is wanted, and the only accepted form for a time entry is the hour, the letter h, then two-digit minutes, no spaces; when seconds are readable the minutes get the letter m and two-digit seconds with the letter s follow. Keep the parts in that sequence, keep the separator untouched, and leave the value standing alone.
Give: 8h10m33s
